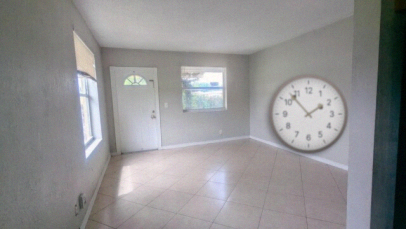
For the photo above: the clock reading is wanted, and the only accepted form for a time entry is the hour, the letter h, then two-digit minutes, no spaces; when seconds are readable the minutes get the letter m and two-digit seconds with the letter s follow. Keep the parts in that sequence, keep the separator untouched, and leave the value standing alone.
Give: 1h53
